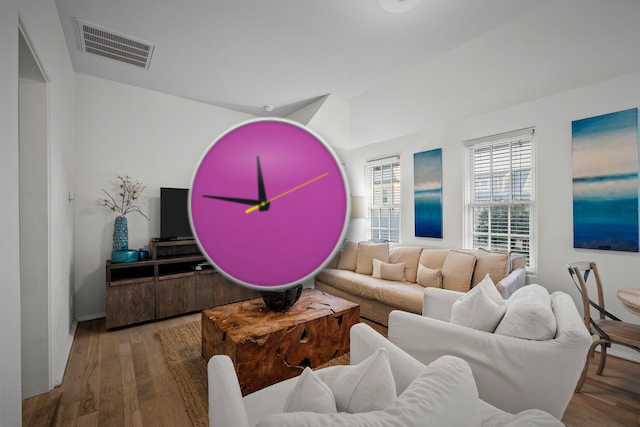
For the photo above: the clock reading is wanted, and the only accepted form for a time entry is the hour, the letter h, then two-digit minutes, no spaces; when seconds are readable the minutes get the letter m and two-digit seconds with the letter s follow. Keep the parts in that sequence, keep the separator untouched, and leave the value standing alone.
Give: 11h46m11s
